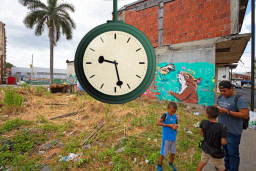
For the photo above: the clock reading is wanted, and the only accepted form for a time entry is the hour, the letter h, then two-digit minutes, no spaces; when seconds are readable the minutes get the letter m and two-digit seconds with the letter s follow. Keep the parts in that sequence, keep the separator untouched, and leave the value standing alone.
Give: 9h28
